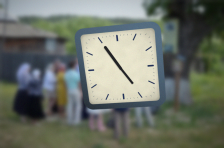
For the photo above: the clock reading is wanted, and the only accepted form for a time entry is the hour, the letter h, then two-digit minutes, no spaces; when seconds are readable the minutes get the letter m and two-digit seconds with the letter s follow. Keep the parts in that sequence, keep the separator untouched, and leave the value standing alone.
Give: 4h55
